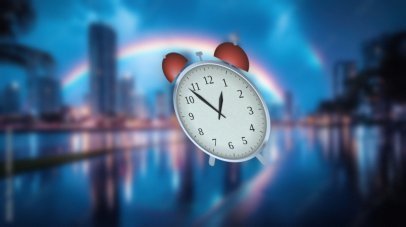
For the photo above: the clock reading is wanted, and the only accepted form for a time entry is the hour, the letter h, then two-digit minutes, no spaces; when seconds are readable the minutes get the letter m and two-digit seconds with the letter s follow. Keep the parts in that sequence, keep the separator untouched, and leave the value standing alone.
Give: 12h53
